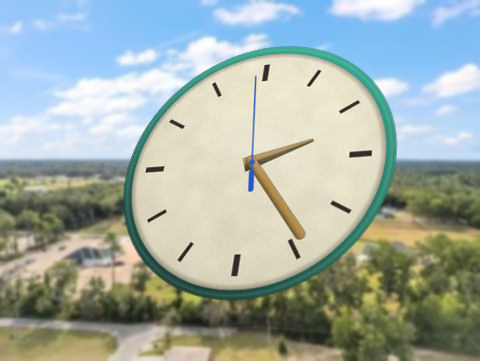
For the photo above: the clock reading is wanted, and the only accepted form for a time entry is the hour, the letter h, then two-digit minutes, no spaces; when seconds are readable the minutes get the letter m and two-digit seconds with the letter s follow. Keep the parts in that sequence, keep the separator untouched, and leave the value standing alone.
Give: 2h23m59s
